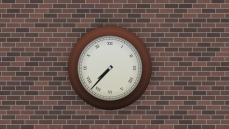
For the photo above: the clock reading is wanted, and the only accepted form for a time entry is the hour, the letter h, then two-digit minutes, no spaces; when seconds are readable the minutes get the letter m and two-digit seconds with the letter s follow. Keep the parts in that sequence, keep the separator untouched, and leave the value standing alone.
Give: 7h37
